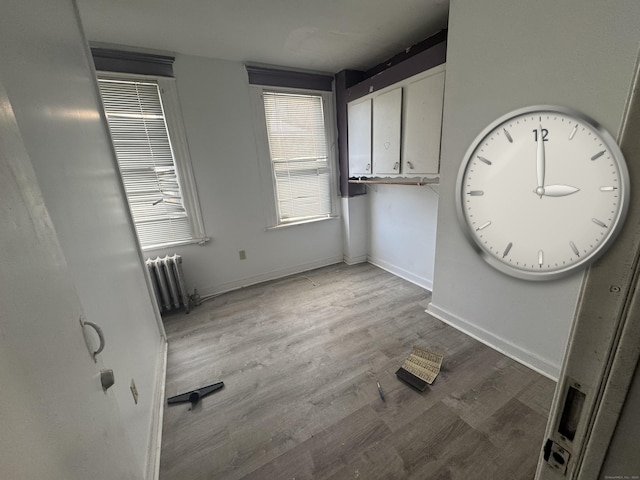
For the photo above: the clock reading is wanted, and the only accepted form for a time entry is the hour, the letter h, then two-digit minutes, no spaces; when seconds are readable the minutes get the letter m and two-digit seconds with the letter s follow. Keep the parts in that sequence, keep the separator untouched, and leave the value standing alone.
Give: 3h00
